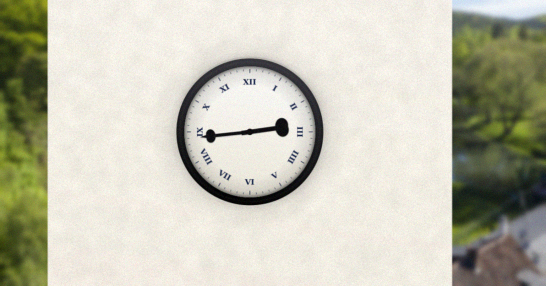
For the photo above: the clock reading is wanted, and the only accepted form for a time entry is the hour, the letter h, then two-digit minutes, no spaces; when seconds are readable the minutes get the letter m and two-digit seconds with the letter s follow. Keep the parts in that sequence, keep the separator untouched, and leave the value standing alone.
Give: 2h44
